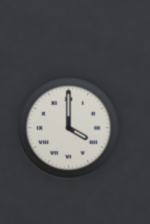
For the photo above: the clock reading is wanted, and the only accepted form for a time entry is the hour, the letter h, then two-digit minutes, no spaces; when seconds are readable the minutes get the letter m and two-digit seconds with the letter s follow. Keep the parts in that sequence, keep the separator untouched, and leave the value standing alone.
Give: 4h00
